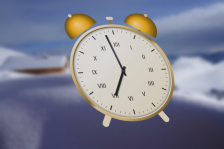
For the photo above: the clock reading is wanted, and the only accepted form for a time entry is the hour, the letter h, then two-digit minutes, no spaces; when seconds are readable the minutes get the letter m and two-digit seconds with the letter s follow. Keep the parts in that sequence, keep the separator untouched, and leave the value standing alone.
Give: 6h58
